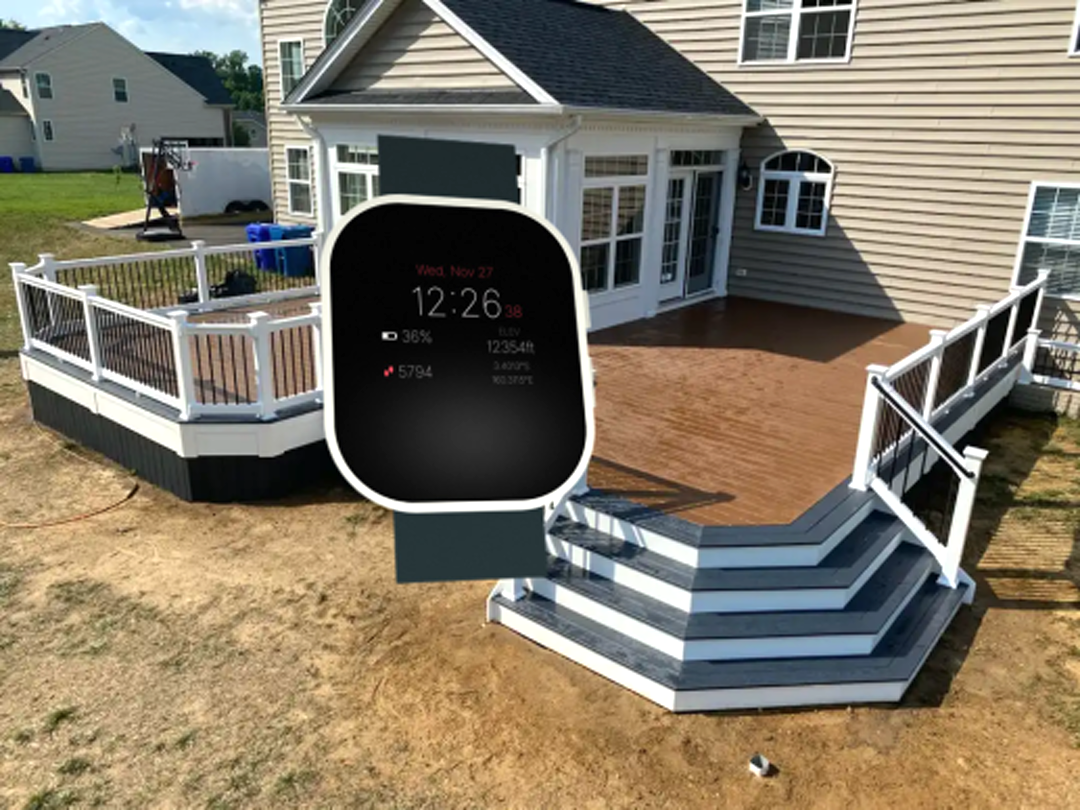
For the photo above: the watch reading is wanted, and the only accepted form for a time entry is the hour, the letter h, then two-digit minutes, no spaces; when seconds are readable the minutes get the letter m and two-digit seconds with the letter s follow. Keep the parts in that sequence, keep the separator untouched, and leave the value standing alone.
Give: 12h26m38s
